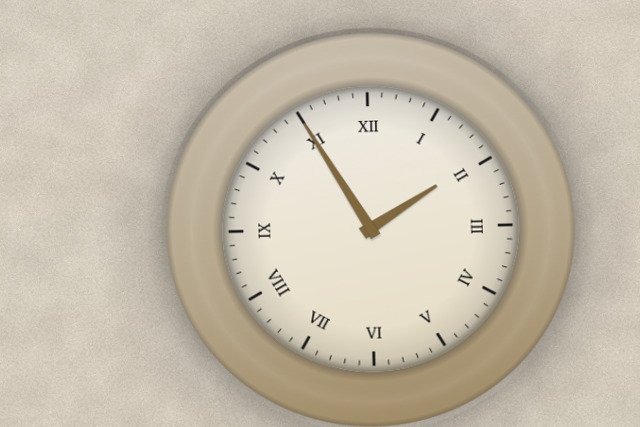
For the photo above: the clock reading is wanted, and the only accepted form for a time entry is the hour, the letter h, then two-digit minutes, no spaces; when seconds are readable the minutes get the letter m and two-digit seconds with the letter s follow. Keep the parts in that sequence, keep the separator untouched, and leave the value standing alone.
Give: 1h55
